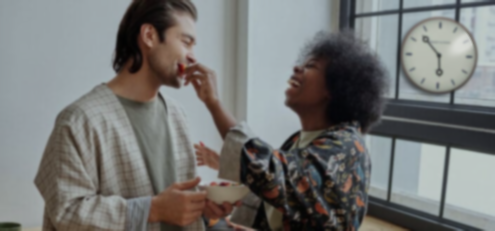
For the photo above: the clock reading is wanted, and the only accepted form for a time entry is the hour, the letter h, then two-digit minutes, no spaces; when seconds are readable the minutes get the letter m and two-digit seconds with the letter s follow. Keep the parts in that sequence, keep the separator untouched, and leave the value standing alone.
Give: 5h53
